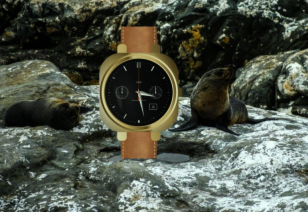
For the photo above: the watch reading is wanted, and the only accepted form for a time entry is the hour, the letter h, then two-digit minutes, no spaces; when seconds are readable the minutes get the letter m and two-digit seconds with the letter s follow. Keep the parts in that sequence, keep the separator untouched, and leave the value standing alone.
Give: 3h28
